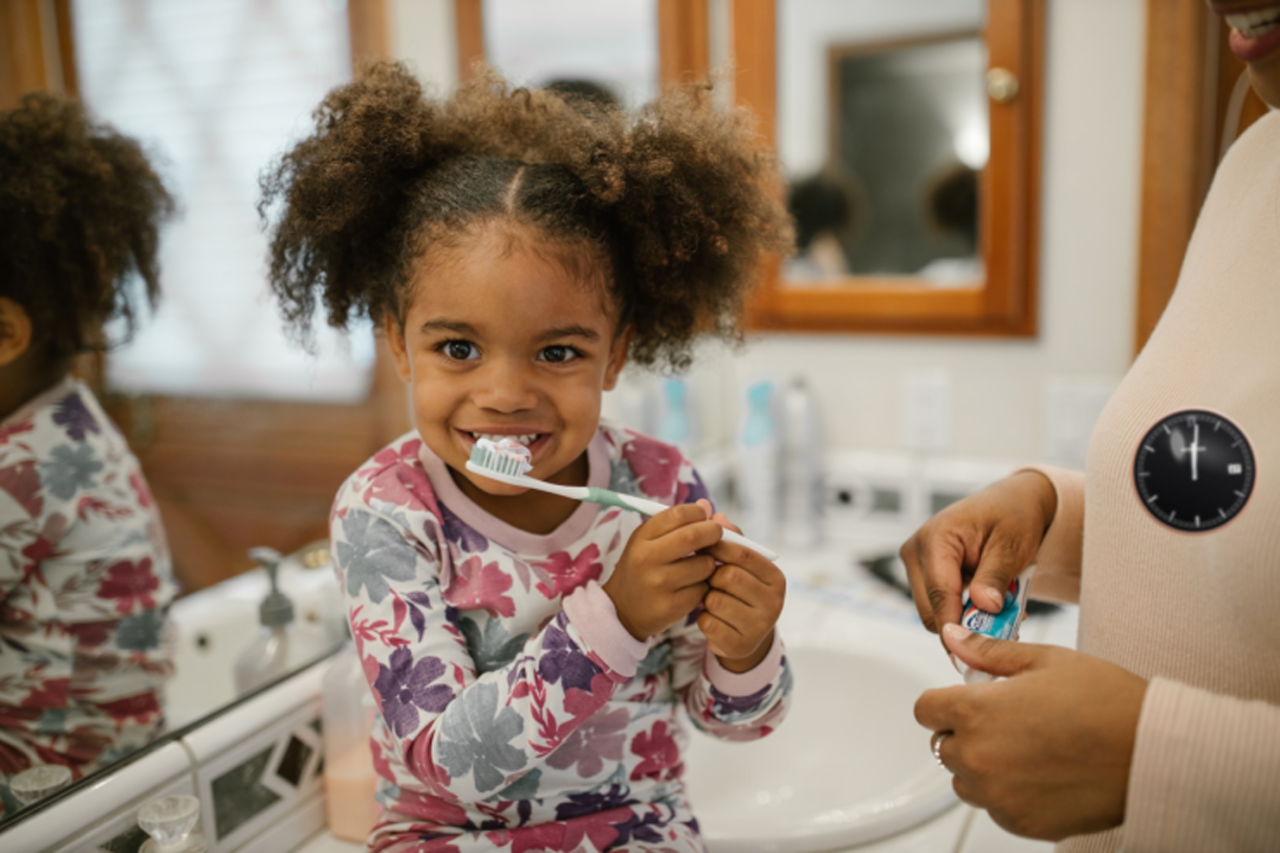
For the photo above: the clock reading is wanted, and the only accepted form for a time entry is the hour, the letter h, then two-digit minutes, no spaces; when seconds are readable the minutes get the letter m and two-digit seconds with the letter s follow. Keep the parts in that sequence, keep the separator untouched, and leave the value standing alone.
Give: 12h01
